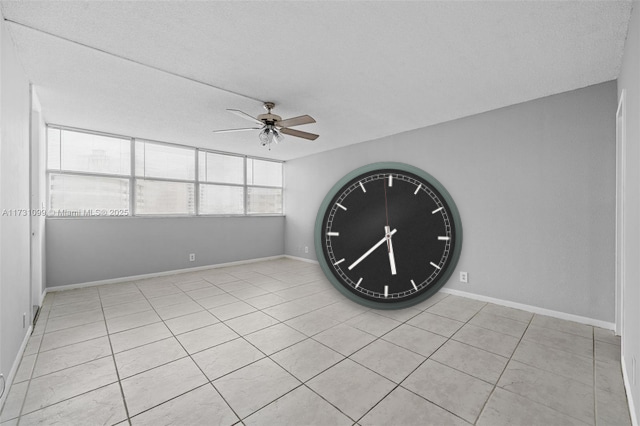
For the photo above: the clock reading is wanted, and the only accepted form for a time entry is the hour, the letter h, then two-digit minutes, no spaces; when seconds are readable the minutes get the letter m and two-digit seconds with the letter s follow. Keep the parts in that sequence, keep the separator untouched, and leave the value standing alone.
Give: 5h37m59s
